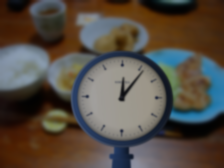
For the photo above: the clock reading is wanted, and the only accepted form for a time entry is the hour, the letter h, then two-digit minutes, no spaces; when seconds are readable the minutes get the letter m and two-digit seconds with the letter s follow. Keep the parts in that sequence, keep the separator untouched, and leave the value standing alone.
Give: 12h06
